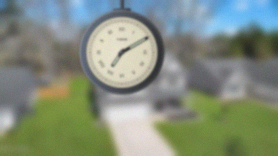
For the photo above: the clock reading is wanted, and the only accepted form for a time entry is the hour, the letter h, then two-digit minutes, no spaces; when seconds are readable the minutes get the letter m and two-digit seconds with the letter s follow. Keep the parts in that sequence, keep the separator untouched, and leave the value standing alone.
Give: 7h10
